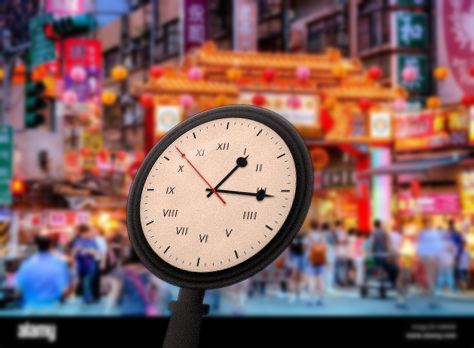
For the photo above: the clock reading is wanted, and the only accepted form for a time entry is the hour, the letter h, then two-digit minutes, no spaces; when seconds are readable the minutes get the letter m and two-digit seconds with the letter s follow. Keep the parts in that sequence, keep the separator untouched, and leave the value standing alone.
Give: 1h15m52s
